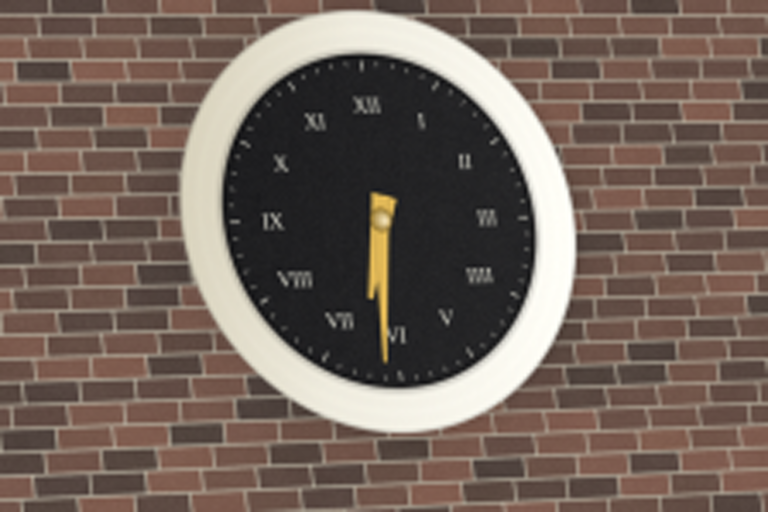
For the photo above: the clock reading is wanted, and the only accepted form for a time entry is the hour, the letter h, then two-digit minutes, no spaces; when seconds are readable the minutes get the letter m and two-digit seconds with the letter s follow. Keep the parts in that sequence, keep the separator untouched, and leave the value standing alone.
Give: 6h31
